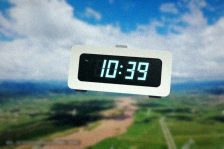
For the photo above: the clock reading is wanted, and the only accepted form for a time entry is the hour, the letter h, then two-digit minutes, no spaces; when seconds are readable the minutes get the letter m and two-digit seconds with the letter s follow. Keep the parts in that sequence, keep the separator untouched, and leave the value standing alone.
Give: 10h39
